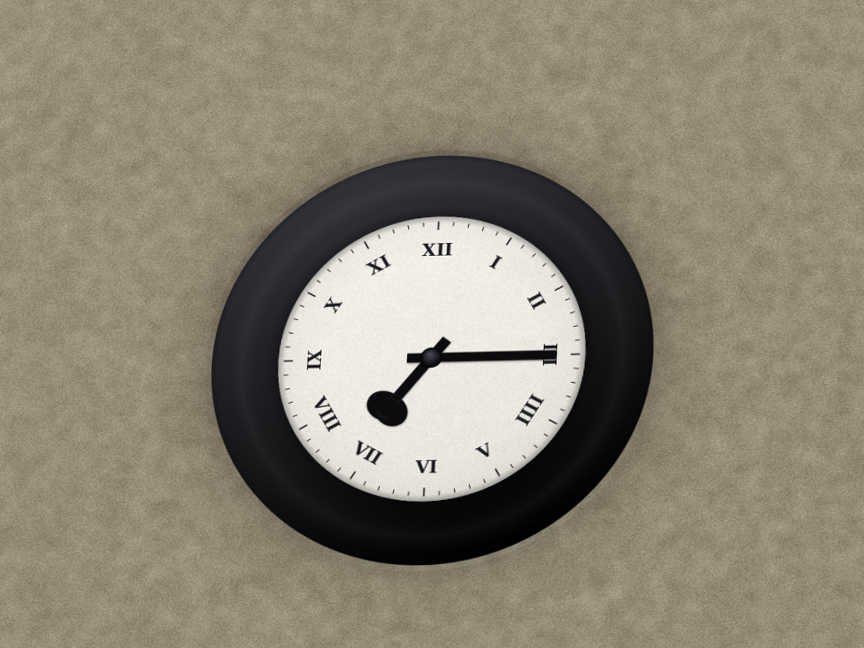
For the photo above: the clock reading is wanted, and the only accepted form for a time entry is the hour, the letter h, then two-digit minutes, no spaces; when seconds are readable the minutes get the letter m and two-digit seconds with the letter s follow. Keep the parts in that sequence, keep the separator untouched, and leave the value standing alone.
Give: 7h15
